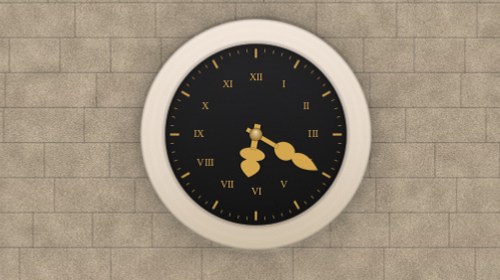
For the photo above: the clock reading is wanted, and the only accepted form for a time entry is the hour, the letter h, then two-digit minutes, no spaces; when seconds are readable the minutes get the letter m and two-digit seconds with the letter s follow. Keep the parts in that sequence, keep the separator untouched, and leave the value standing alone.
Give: 6h20
